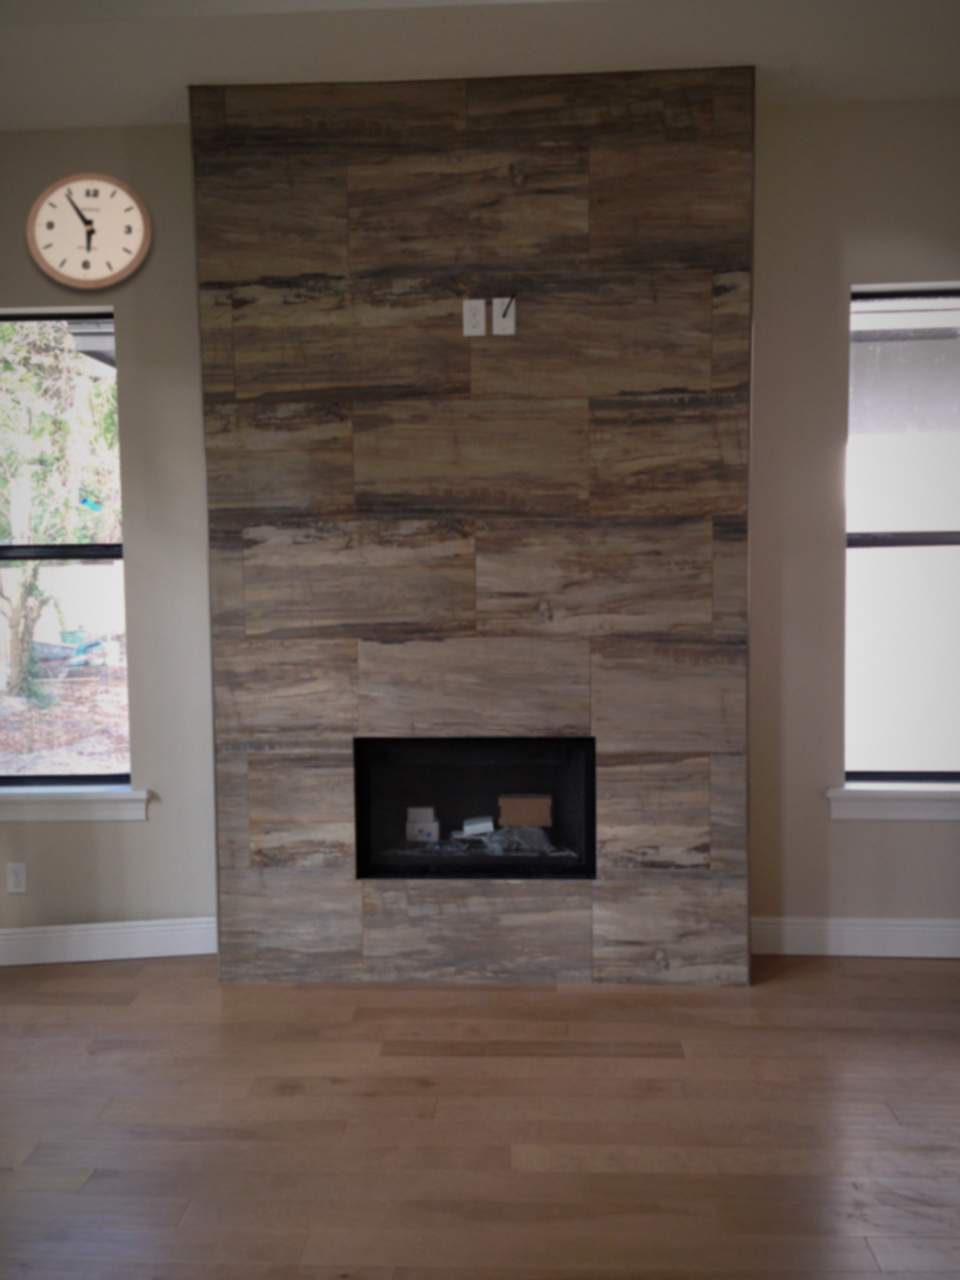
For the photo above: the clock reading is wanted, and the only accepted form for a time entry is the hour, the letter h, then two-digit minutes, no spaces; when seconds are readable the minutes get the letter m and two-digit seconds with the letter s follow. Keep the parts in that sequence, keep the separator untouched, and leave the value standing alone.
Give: 5h54
